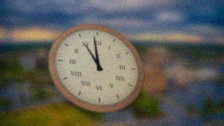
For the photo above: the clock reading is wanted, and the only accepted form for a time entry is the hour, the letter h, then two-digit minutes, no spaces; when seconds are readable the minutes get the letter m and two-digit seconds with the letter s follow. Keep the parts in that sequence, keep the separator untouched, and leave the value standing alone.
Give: 10h59
